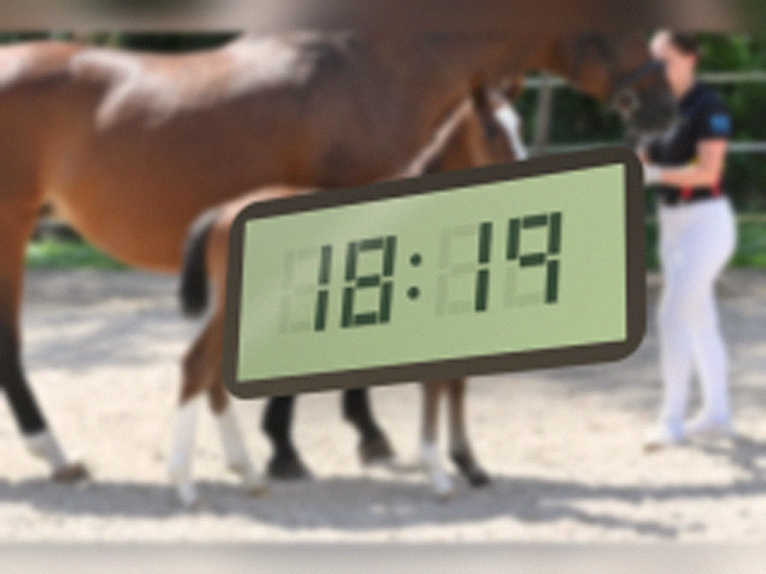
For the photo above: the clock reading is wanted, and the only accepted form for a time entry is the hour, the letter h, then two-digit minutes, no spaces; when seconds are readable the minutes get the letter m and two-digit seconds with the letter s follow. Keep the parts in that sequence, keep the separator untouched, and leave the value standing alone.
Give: 18h19
